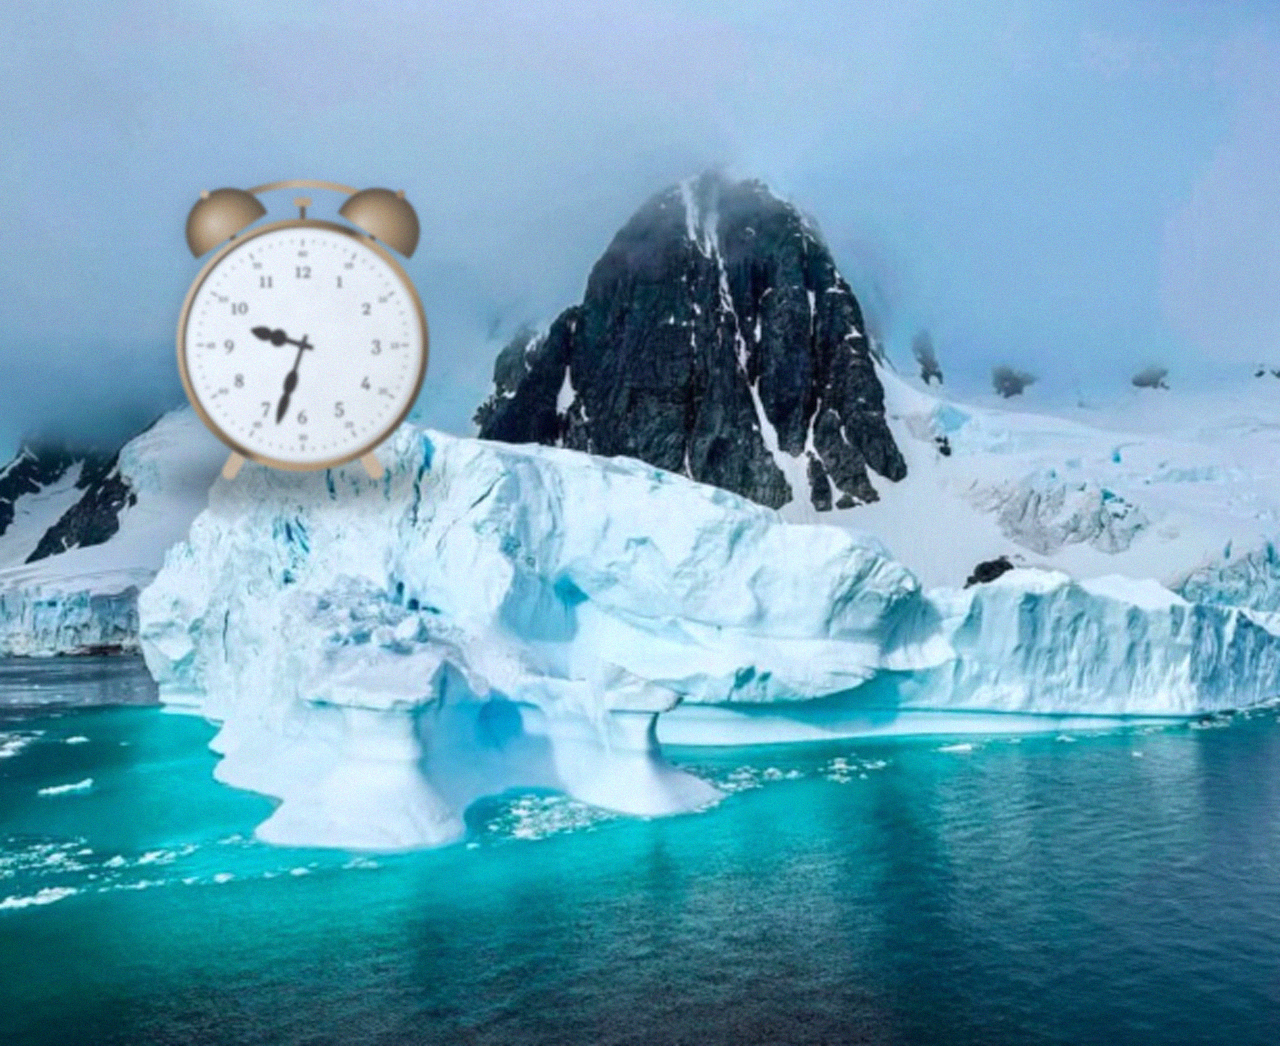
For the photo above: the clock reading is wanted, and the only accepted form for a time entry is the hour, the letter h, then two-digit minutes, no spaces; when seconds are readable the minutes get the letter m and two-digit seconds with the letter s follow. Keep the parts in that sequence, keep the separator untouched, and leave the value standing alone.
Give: 9h33
